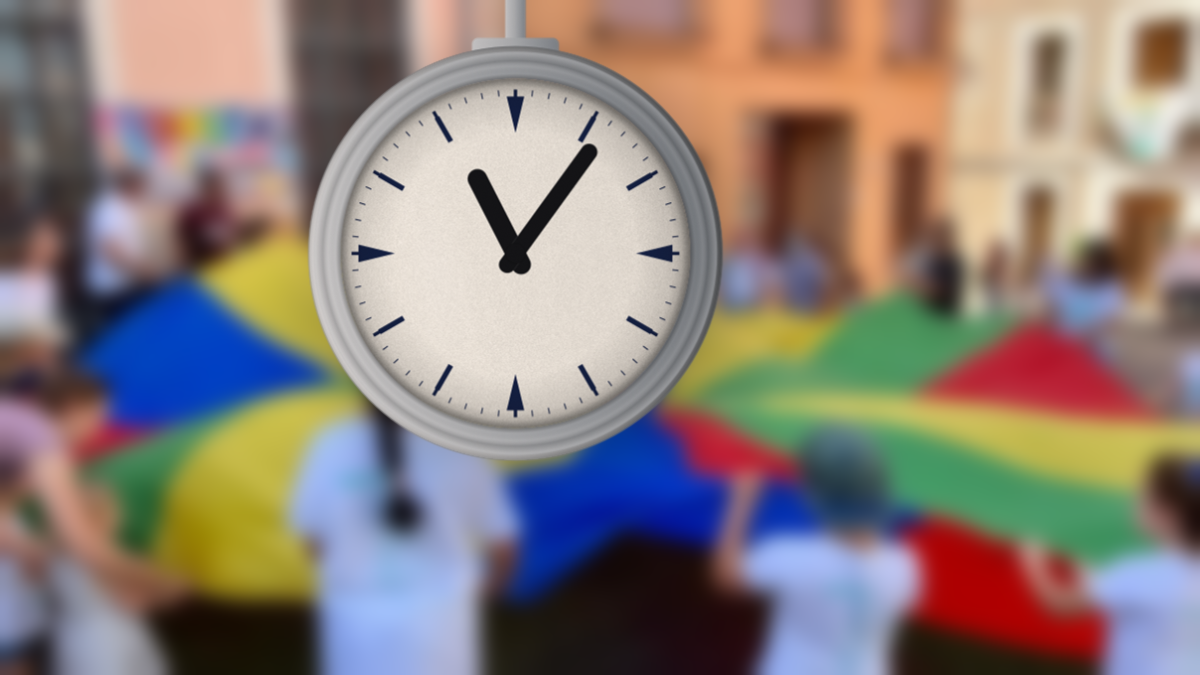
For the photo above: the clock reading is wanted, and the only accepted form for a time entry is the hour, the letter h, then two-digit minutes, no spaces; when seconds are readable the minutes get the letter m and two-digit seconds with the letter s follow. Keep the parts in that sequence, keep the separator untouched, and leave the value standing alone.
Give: 11h06
